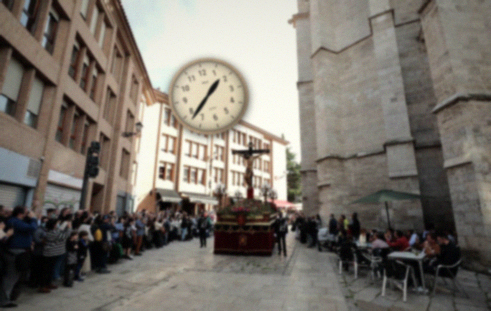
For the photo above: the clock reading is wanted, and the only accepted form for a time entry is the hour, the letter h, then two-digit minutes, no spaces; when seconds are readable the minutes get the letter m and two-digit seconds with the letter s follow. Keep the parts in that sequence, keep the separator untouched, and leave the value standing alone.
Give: 1h38
